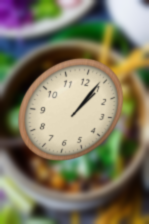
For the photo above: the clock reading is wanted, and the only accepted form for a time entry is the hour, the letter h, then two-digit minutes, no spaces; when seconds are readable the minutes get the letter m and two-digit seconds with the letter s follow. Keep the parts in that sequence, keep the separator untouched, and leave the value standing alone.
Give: 1h04
